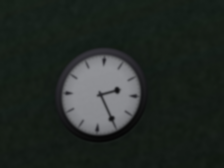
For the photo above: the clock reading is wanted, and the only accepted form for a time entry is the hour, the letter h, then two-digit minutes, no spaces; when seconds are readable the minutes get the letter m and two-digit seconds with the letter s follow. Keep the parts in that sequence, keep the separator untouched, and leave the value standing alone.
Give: 2h25
